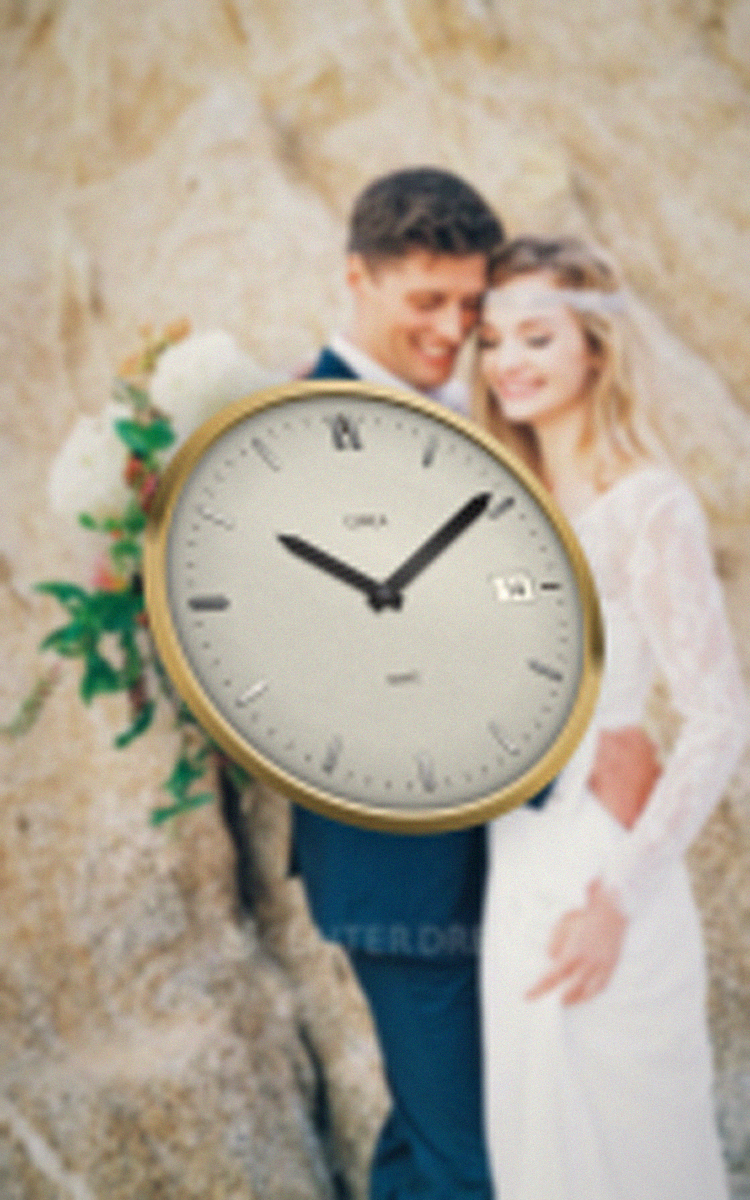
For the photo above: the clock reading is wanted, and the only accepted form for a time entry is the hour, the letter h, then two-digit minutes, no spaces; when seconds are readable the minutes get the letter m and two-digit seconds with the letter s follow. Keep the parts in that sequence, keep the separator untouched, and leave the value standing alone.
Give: 10h09
